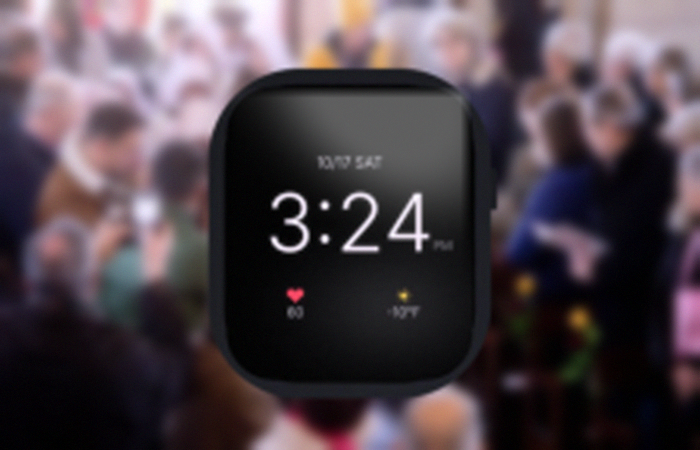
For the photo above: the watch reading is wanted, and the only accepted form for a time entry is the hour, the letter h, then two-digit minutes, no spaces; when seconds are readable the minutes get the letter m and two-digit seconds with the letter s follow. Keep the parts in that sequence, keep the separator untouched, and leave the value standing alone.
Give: 3h24
